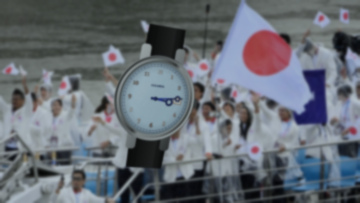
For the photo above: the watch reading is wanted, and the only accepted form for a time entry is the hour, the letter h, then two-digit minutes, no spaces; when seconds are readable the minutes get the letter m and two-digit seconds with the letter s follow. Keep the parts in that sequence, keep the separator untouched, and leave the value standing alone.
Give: 3h14
